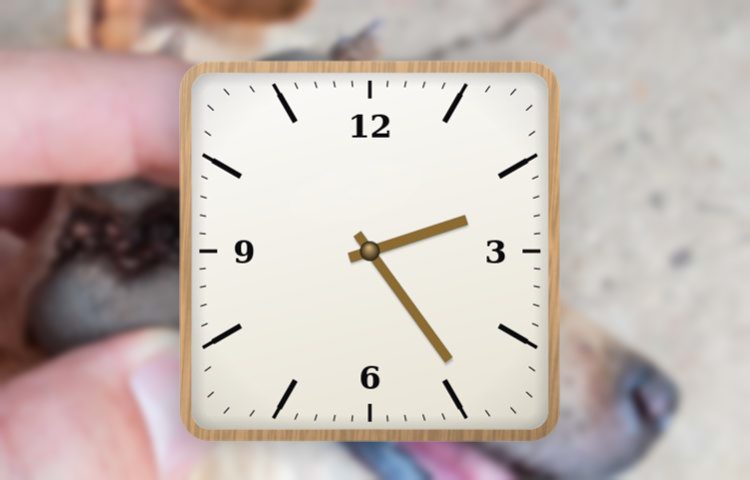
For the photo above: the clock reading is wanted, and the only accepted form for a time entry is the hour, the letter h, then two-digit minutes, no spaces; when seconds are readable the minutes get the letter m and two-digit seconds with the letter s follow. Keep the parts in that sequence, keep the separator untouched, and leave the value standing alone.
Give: 2h24
